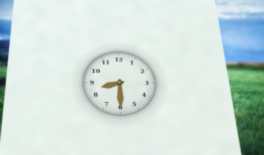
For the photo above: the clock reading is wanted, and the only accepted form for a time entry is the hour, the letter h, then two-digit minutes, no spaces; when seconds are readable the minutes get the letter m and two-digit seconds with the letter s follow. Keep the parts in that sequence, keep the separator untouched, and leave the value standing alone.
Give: 8h30
